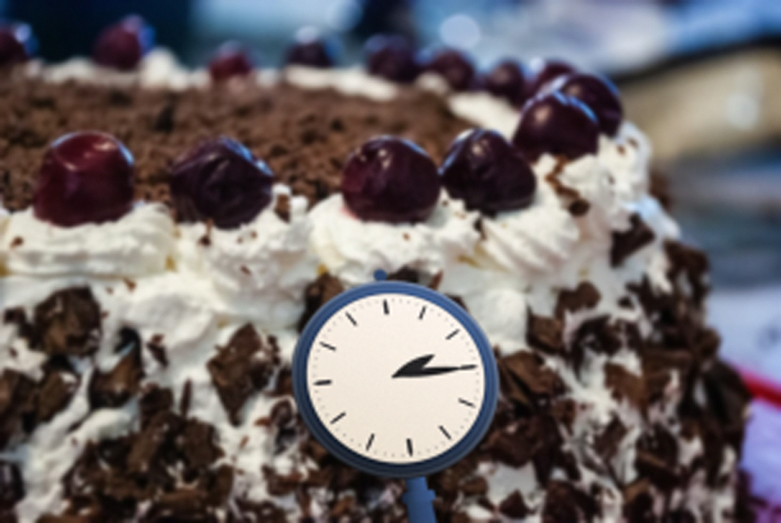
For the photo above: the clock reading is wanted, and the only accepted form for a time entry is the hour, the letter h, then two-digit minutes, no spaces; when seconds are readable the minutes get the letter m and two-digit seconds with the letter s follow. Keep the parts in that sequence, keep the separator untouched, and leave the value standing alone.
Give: 2h15
